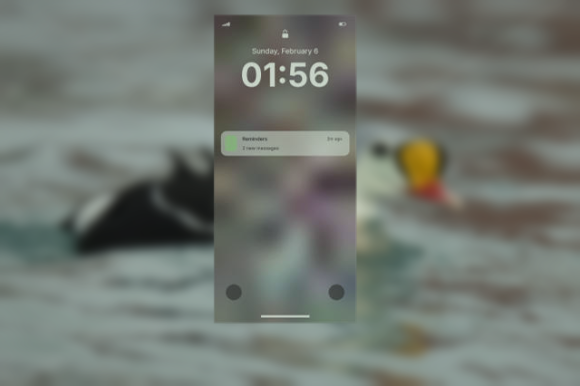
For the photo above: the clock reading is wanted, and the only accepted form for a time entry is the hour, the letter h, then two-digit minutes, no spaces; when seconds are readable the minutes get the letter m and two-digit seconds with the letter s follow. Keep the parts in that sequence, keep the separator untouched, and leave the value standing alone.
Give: 1h56
